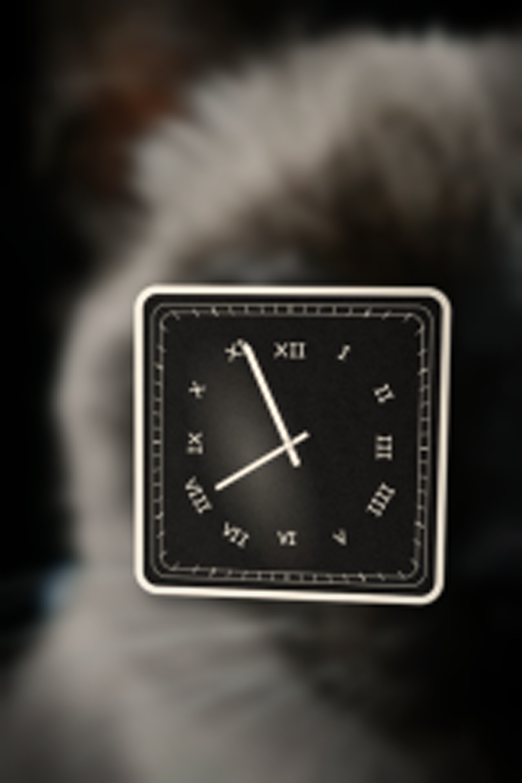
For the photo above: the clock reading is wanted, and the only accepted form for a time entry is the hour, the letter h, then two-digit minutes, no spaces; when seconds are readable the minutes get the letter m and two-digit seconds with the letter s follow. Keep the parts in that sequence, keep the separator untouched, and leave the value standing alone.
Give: 7h56
